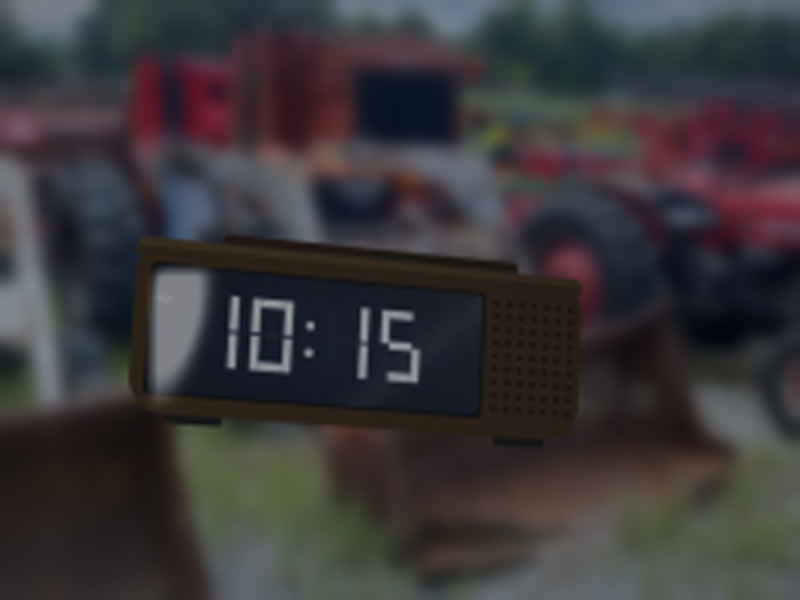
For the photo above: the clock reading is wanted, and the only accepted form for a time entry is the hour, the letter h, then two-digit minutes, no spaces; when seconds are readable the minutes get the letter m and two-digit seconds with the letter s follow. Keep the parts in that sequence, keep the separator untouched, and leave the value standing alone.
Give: 10h15
